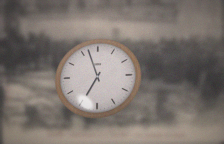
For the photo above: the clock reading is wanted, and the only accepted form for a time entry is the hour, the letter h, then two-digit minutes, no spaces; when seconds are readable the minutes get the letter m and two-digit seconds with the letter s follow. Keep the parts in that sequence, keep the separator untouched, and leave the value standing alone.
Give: 6h57
